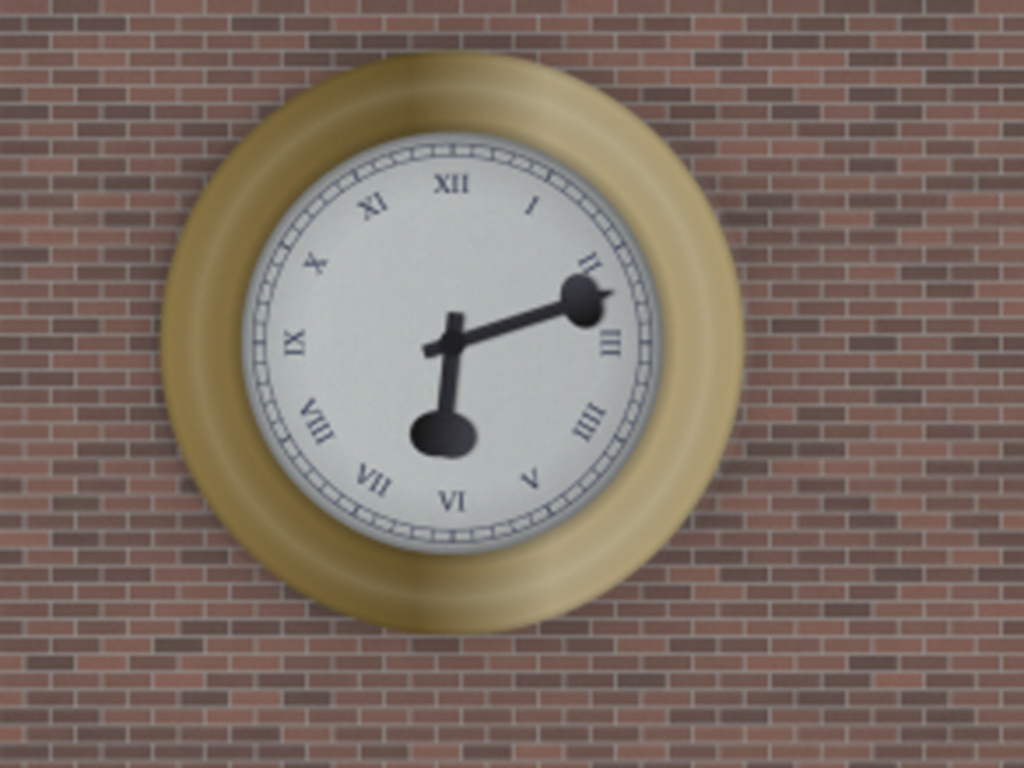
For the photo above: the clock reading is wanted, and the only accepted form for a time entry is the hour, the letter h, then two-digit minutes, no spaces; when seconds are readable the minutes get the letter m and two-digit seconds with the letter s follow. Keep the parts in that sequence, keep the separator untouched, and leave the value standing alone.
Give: 6h12
